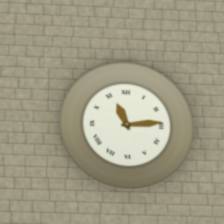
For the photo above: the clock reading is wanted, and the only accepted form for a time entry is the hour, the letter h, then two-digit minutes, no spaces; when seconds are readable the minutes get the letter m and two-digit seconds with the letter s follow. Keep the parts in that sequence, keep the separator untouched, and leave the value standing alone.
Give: 11h14
